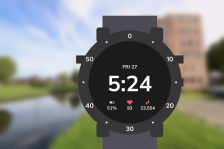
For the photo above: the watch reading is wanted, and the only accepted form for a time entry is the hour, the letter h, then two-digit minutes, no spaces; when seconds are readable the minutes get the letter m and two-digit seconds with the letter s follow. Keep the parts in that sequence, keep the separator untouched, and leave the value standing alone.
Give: 5h24
